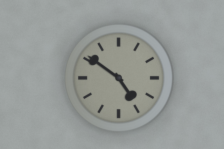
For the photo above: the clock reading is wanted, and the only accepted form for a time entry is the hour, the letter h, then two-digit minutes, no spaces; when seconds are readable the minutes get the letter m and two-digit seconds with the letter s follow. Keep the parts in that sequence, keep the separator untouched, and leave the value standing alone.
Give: 4h51
